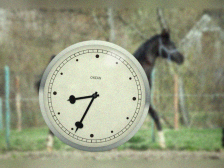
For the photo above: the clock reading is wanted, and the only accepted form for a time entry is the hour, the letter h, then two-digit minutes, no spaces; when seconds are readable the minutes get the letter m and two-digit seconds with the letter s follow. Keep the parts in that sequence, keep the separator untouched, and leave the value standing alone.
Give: 8h34
